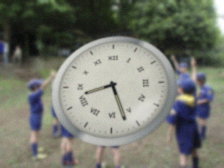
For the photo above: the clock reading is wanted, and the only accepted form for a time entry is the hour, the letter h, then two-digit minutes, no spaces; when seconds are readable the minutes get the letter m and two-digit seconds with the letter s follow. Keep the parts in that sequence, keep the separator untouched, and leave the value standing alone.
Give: 8h27
